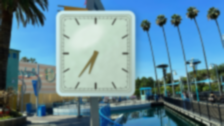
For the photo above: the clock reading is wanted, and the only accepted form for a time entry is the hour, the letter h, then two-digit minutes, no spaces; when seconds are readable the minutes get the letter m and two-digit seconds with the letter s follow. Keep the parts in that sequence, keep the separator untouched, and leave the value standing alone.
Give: 6h36
